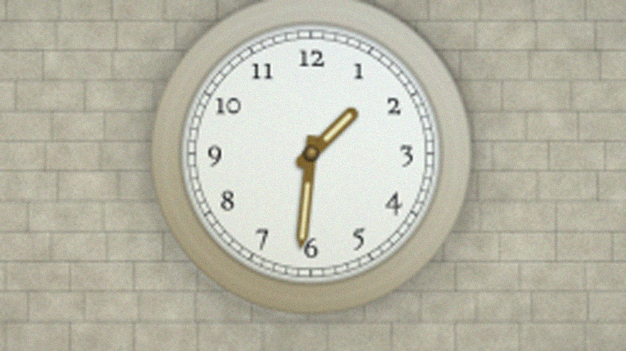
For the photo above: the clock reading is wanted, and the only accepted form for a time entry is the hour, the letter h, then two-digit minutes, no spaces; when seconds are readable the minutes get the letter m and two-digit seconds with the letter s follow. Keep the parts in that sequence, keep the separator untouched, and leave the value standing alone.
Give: 1h31
